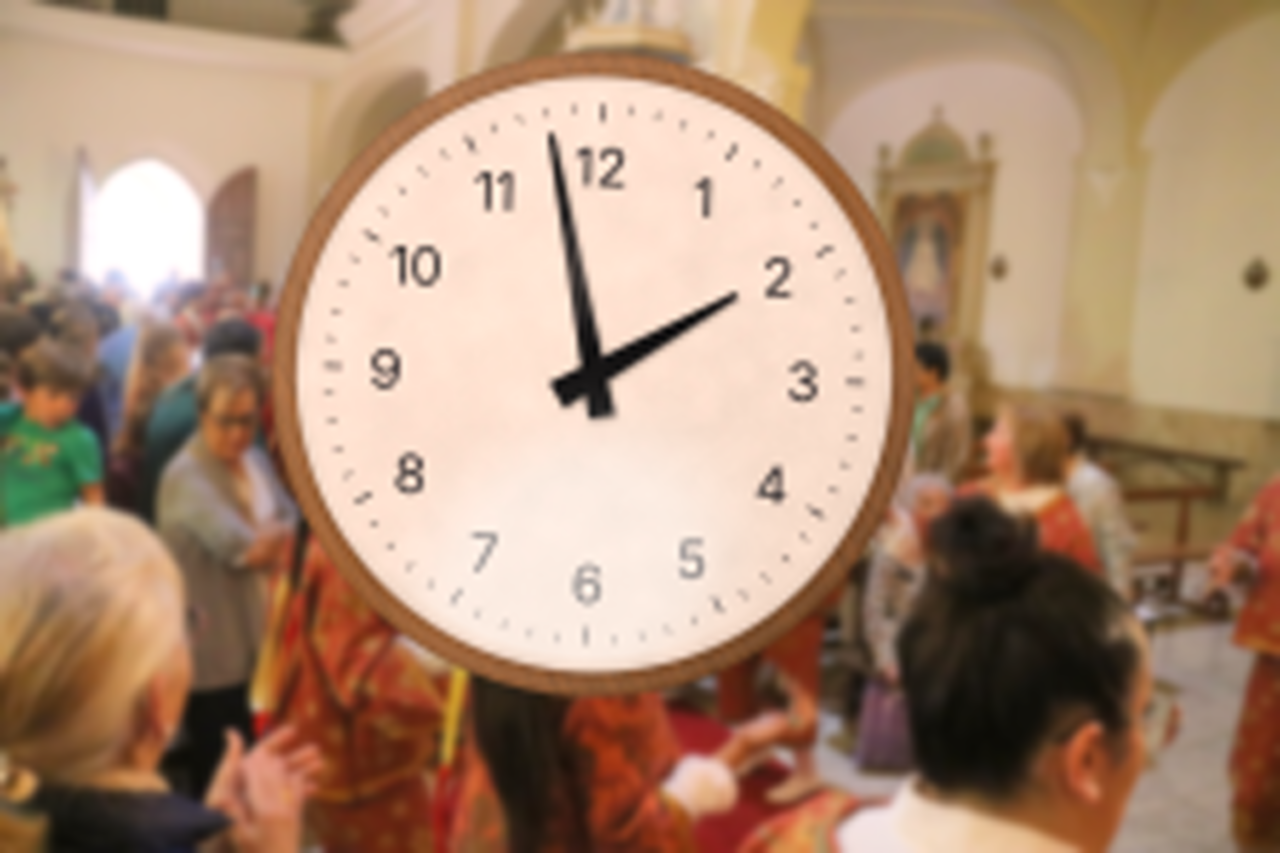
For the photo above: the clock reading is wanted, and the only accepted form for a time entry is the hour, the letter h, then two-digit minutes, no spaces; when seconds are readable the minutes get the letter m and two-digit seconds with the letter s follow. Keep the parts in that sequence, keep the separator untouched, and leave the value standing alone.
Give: 1h58
